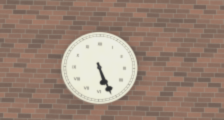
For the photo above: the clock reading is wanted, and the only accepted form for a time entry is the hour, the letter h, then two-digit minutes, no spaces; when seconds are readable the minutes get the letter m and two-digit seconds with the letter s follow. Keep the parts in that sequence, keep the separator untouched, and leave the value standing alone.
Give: 5h26
